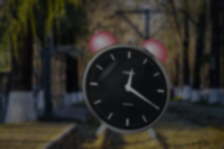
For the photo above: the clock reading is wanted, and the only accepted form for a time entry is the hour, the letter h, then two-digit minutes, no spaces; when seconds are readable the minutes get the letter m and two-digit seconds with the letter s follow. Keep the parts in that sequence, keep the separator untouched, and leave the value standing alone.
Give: 12h20
